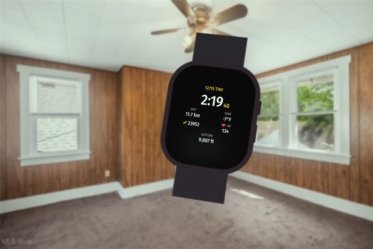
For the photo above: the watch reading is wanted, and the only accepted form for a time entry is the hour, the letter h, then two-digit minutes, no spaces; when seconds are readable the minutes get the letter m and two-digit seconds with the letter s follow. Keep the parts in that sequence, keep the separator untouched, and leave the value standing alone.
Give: 2h19
